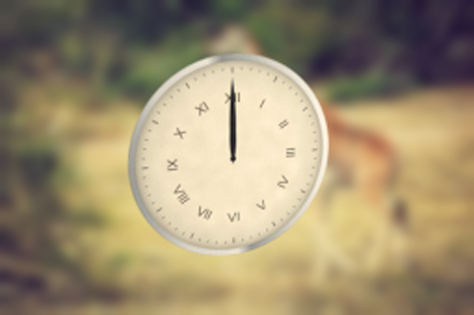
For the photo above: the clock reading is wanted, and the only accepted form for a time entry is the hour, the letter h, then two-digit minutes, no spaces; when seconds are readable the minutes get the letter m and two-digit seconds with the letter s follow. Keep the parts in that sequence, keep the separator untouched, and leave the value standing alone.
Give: 12h00
